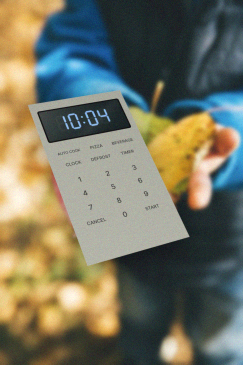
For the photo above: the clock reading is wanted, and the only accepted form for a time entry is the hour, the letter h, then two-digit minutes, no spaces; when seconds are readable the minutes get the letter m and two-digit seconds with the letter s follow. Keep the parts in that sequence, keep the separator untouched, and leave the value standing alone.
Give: 10h04
